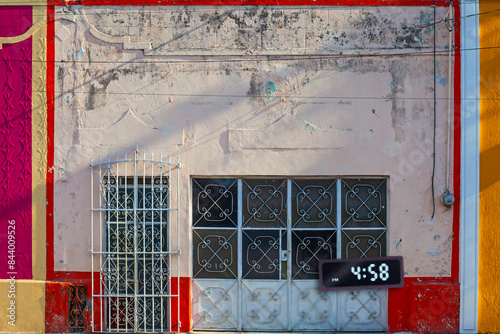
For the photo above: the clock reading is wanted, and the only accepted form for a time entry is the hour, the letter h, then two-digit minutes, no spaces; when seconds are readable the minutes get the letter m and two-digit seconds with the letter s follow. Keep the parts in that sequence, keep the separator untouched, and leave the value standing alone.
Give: 4h58
